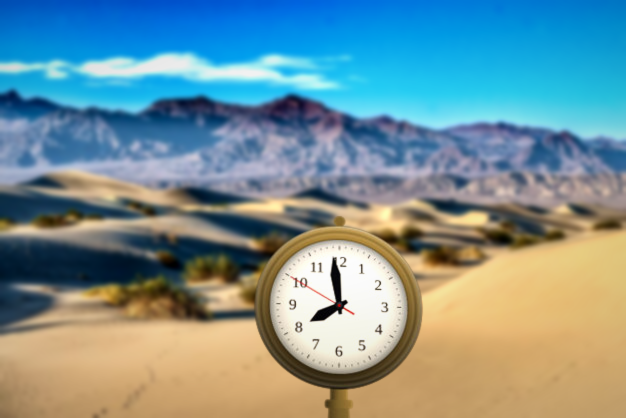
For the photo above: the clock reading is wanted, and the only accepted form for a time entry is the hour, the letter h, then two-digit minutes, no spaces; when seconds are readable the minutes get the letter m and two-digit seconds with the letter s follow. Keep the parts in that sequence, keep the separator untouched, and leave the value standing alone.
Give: 7h58m50s
